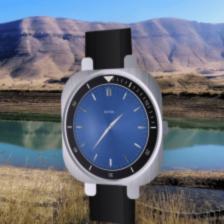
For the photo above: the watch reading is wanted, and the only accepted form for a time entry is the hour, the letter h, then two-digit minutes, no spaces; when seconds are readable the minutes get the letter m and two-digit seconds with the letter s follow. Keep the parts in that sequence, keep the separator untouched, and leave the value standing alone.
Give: 1h37
